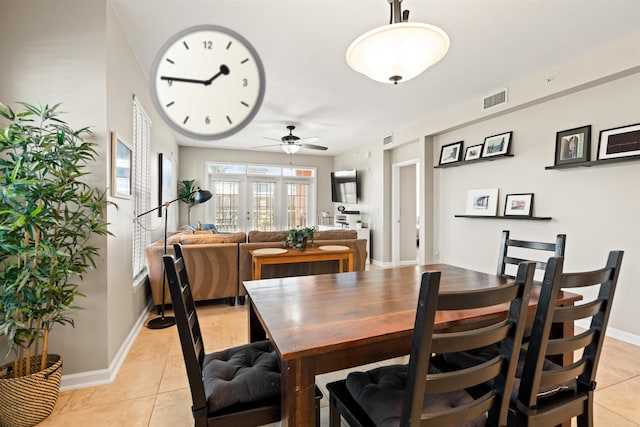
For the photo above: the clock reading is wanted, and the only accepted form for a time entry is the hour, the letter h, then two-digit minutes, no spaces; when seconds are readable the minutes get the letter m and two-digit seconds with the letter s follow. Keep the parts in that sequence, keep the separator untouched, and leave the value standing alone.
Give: 1h46
